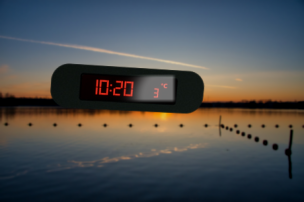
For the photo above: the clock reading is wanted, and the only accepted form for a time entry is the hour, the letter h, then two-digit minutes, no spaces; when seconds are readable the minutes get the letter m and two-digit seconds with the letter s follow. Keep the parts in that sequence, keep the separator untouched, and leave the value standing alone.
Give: 10h20
